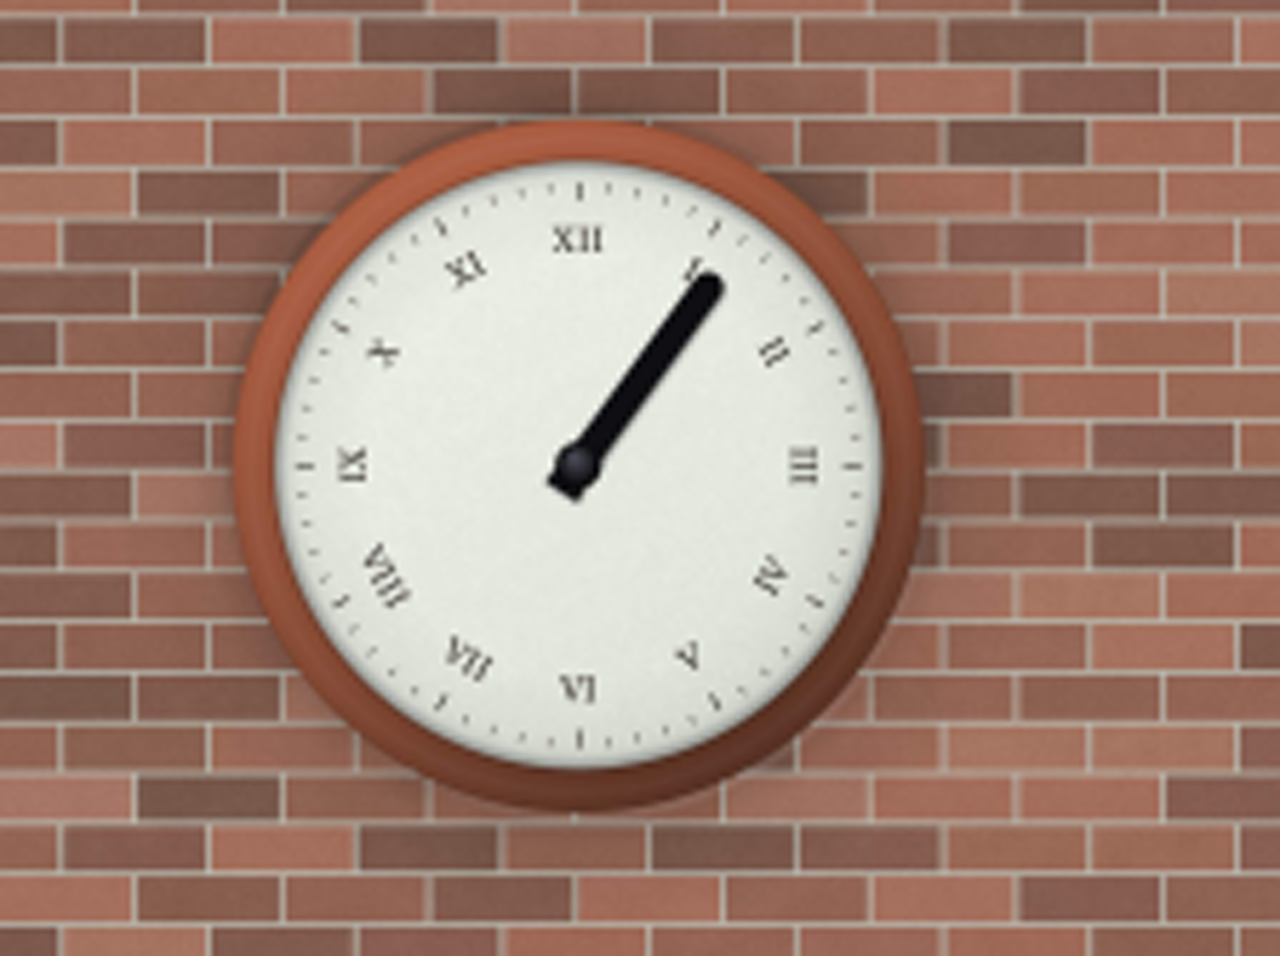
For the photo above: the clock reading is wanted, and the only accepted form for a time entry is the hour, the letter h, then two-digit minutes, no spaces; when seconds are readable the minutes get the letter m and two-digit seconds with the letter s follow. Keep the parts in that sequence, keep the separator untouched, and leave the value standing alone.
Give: 1h06
